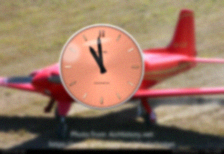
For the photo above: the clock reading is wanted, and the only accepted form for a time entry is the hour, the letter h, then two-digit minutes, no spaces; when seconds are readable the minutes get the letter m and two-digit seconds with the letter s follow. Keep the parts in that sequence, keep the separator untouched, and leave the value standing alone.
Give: 10h59
